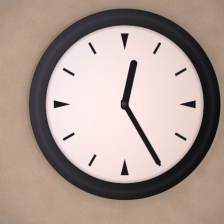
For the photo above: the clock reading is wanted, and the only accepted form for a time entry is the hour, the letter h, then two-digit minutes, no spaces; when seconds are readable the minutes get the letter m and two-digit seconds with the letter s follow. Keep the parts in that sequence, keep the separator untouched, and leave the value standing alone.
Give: 12h25
